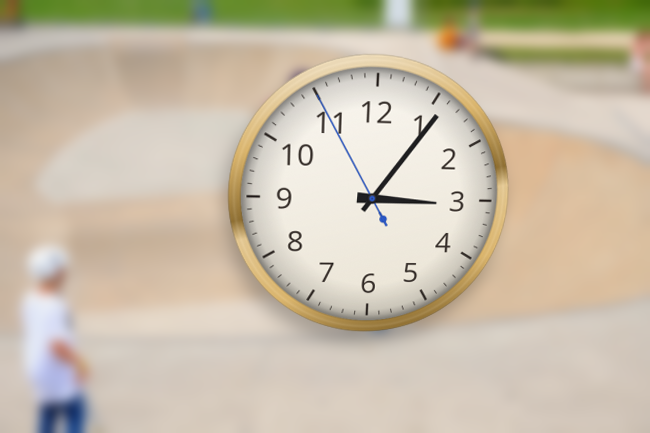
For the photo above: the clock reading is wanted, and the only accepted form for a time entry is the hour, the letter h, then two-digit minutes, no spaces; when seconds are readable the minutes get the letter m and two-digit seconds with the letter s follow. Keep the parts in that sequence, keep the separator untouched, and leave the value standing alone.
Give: 3h05m55s
